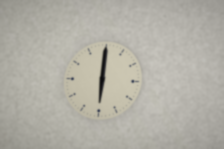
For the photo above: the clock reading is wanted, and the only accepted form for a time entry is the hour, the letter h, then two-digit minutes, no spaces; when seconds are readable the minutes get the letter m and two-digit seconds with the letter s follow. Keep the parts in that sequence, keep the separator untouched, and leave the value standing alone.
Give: 6h00
